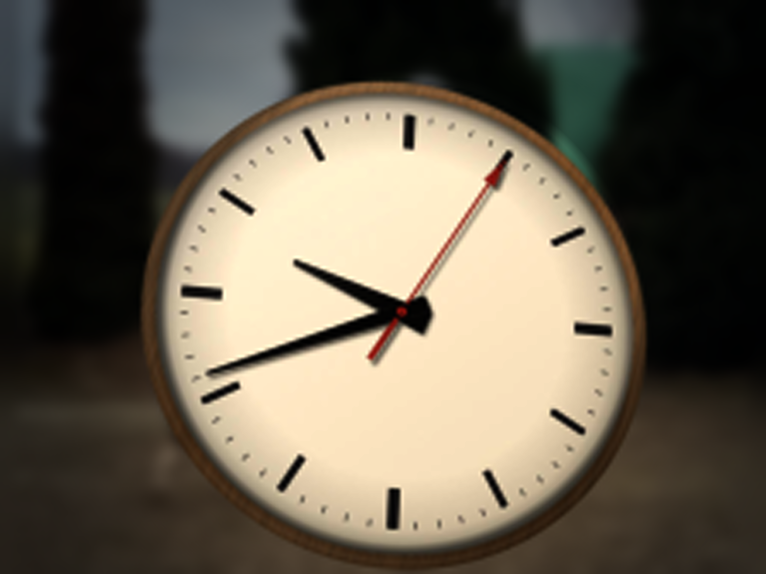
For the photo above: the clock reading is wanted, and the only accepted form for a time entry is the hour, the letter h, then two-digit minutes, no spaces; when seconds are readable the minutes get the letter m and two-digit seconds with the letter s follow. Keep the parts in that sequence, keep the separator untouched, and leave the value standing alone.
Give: 9h41m05s
